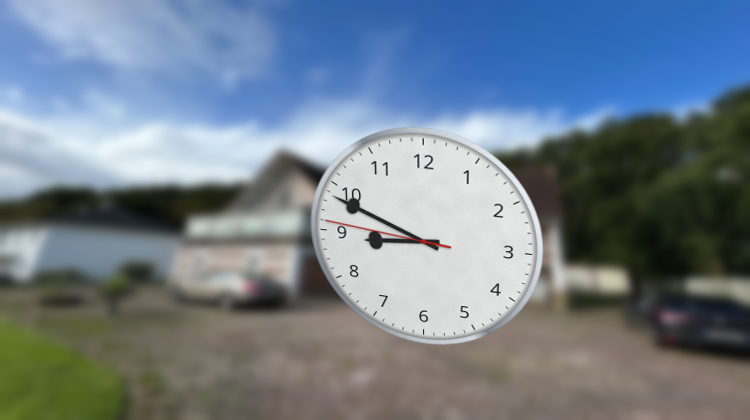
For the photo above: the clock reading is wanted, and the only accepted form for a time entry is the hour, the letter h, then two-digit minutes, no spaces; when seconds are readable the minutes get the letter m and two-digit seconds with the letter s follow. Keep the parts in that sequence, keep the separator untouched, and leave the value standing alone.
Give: 8h48m46s
